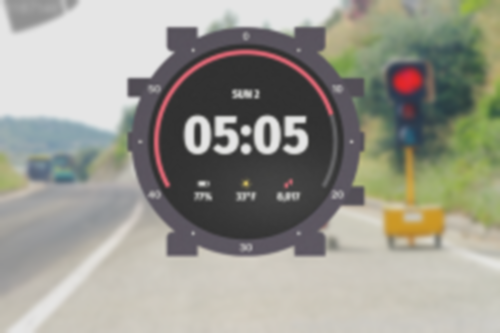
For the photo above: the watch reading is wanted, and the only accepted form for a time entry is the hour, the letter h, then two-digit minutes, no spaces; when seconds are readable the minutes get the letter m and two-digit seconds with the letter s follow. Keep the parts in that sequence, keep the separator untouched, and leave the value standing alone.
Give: 5h05
